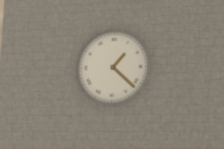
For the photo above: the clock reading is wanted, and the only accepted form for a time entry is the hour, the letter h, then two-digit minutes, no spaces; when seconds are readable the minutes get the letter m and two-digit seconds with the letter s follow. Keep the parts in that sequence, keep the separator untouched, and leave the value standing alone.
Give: 1h22
